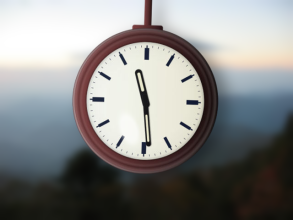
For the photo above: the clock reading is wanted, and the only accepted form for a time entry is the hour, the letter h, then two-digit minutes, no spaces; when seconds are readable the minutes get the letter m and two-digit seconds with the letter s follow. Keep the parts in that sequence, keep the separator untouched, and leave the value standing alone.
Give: 11h29
